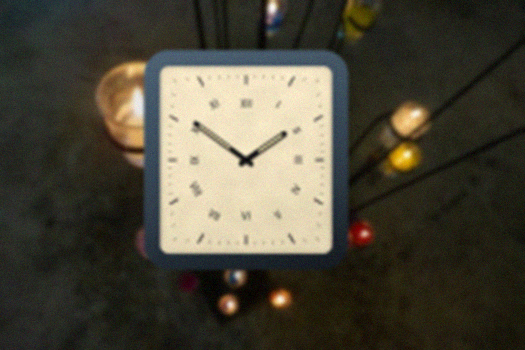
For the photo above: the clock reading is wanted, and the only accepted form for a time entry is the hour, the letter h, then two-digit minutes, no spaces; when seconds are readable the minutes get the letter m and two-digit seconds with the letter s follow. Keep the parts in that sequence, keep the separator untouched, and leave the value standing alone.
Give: 1h51
